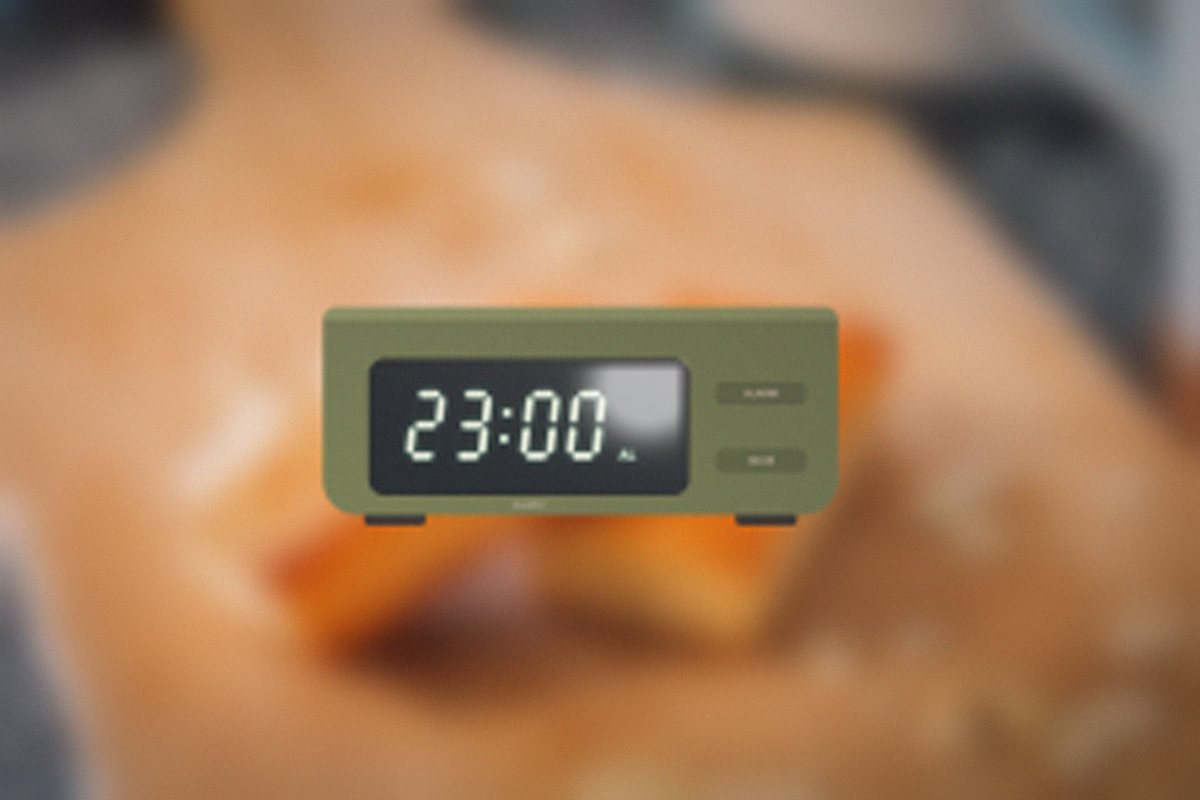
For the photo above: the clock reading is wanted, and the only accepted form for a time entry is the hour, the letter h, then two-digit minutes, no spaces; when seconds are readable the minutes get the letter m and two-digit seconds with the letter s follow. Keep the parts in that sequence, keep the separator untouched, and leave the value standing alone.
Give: 23h00
